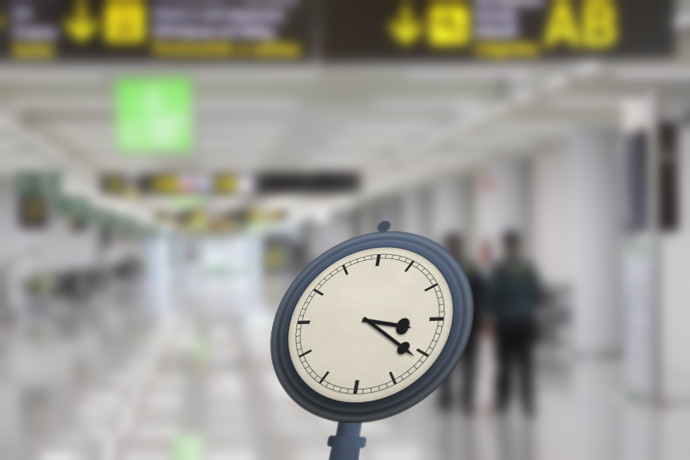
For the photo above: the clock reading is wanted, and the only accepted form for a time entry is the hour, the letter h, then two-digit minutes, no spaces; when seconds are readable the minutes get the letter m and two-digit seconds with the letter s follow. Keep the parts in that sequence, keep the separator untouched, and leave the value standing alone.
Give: 3h21
